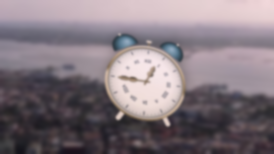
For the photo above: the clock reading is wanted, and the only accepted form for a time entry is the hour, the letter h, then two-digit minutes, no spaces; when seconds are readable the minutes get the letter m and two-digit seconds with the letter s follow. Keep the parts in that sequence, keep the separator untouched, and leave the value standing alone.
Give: 12h45
